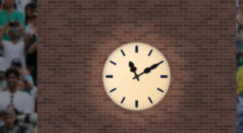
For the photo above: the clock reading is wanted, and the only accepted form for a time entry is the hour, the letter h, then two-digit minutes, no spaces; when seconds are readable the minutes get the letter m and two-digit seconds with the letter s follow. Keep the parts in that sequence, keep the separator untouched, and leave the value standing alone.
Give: 11h10
